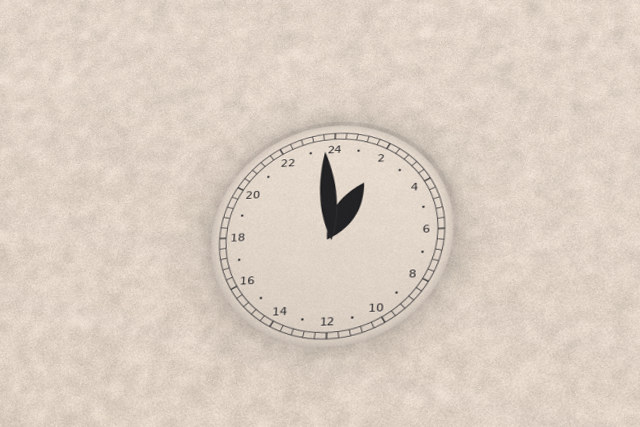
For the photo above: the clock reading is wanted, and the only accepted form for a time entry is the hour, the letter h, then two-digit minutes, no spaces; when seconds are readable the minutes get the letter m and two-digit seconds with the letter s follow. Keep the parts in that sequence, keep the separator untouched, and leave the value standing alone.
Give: 1h59
